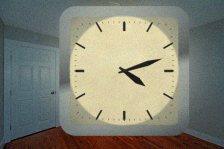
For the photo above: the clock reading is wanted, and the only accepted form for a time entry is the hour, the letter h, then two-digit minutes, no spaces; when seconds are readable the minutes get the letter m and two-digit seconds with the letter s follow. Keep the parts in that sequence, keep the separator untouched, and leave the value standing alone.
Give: 4h12
